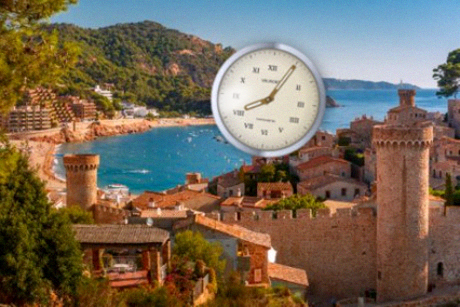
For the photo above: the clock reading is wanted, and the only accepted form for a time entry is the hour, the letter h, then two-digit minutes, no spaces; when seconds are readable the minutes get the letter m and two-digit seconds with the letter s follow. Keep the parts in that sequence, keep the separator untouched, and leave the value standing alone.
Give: 8h05
